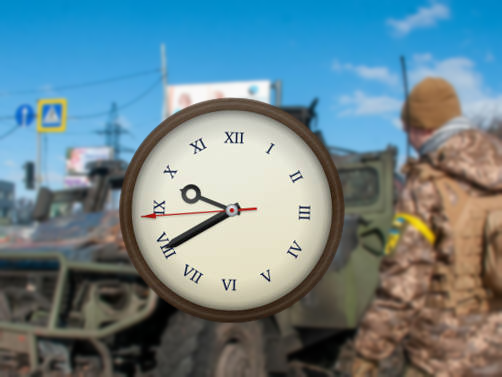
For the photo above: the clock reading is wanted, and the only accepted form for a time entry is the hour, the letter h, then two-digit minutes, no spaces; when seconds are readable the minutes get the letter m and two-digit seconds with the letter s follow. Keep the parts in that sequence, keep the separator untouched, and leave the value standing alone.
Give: 9h39m44s
